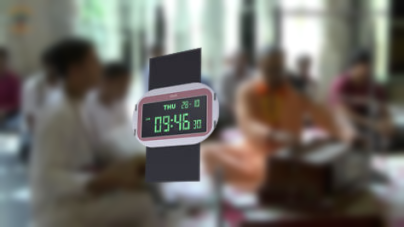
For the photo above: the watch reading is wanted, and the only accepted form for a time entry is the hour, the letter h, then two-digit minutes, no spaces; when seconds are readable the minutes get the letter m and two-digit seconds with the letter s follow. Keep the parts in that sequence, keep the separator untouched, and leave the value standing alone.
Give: 9h46m30s
